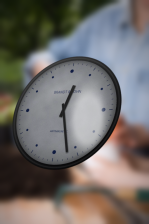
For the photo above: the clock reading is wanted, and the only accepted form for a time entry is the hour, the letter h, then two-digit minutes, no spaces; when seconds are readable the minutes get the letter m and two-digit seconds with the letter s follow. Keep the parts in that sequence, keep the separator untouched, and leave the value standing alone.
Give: 12h27
